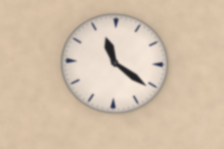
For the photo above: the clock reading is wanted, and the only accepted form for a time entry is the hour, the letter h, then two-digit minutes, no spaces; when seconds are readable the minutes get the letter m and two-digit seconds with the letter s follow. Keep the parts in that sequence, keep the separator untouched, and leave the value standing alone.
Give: 11h21
